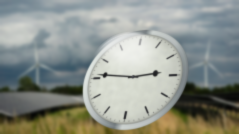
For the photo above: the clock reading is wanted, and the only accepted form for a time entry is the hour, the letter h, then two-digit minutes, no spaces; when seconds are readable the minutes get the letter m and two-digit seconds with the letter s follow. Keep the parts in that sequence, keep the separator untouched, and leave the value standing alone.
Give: 2h46
